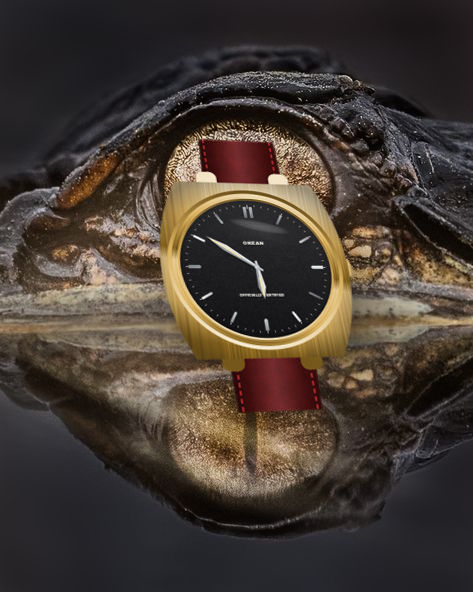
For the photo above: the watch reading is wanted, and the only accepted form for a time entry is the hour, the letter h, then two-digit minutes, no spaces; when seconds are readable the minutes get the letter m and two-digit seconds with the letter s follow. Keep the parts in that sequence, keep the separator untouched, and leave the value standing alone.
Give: 5h51
